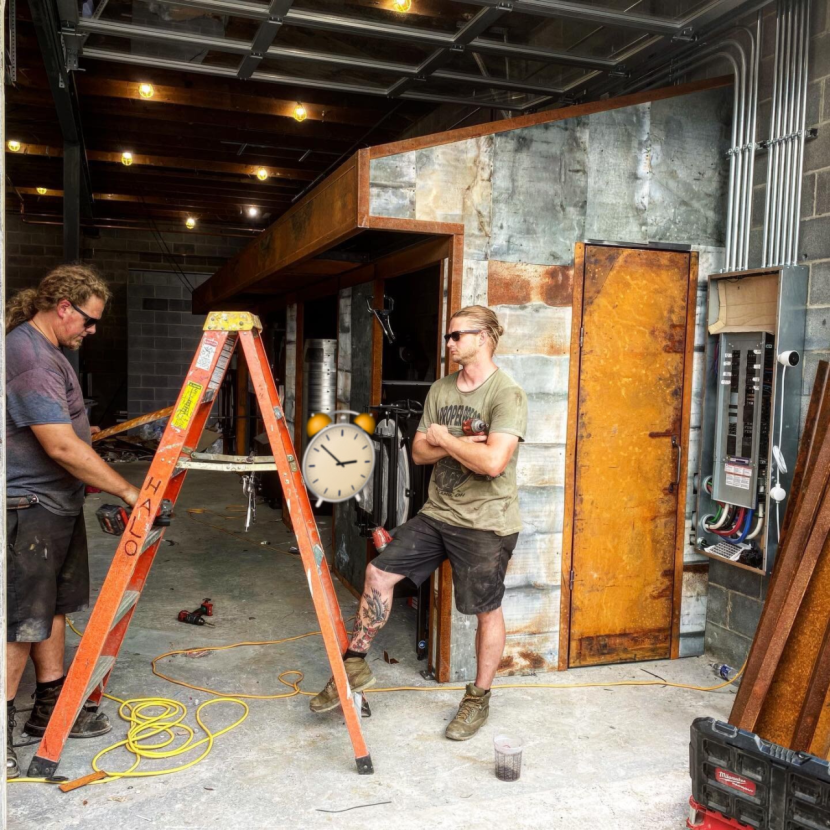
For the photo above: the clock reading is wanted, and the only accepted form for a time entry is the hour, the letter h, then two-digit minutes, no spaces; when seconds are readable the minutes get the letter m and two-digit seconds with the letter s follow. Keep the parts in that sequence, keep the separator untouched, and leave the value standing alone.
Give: 2h52
